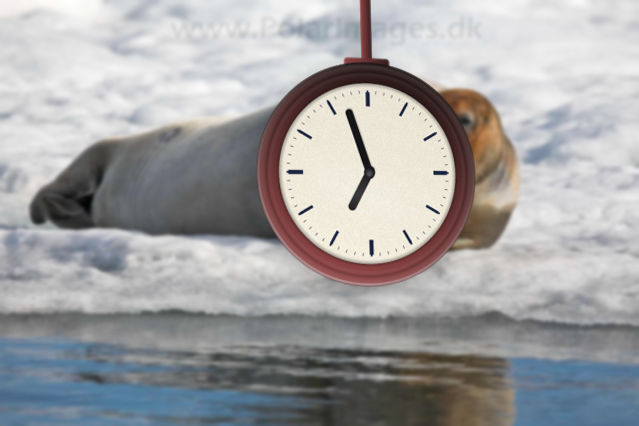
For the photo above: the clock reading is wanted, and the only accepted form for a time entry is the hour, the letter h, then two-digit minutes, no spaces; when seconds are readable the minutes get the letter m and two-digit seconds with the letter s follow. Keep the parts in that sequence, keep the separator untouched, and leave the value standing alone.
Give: 6h57
